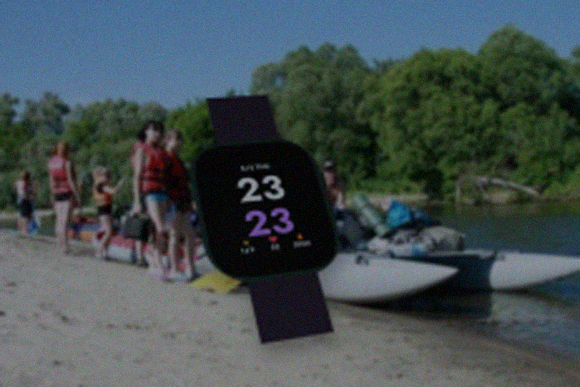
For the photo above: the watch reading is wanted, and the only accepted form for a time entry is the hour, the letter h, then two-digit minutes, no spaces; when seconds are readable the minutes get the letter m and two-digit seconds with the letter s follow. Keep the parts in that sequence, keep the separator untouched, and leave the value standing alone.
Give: 23h23
